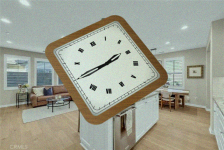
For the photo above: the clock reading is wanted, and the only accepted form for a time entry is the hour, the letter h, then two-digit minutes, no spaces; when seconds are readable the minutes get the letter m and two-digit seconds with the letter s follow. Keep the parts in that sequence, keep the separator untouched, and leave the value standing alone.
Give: 2h45
